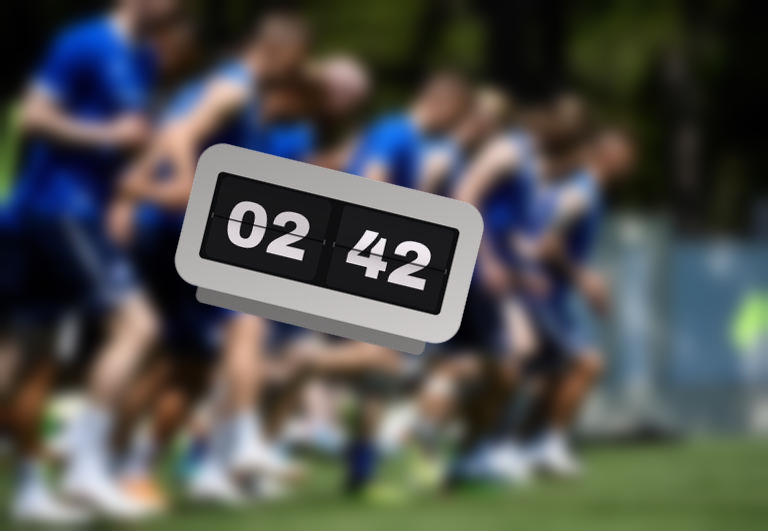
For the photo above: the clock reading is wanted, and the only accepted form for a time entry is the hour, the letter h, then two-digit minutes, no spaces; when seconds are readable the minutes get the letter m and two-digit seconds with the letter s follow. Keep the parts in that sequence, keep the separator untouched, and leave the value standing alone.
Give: 2h42
